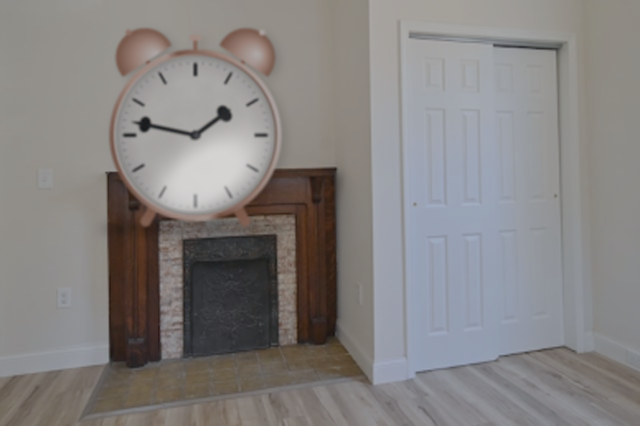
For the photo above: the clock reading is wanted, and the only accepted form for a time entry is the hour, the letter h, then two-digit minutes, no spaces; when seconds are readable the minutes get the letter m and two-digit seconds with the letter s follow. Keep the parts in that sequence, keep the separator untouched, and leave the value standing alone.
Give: 1h47
